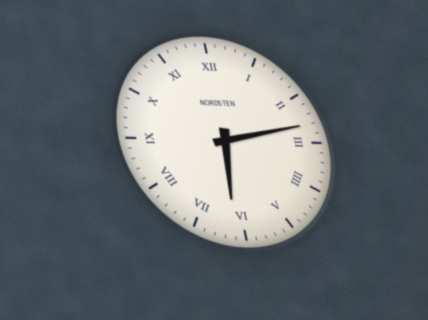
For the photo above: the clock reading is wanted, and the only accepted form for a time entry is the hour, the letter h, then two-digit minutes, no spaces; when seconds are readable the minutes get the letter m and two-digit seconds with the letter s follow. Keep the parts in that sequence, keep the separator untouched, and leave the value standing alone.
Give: 6h13
